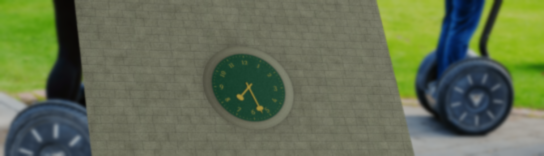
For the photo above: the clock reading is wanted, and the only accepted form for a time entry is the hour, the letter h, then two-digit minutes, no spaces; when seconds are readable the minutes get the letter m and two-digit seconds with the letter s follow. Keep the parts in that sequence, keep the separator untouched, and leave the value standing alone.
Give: 7h27
